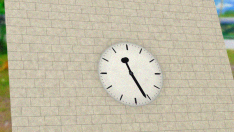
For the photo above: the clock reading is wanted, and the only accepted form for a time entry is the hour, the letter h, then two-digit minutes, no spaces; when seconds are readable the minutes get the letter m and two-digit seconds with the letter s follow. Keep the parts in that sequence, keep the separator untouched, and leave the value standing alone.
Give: 11h26
